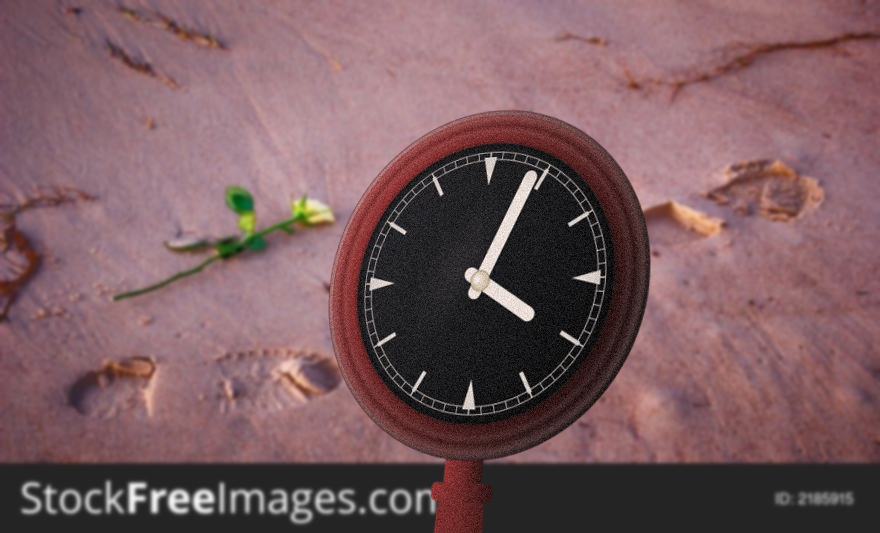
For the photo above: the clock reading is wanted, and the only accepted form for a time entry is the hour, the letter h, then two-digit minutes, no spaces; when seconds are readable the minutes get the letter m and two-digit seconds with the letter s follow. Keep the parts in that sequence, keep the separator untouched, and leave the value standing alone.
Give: 4h04
